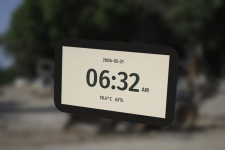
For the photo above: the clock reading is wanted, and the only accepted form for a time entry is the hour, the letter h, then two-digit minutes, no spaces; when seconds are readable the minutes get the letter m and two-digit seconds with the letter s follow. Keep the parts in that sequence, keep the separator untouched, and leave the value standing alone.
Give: 6h32
